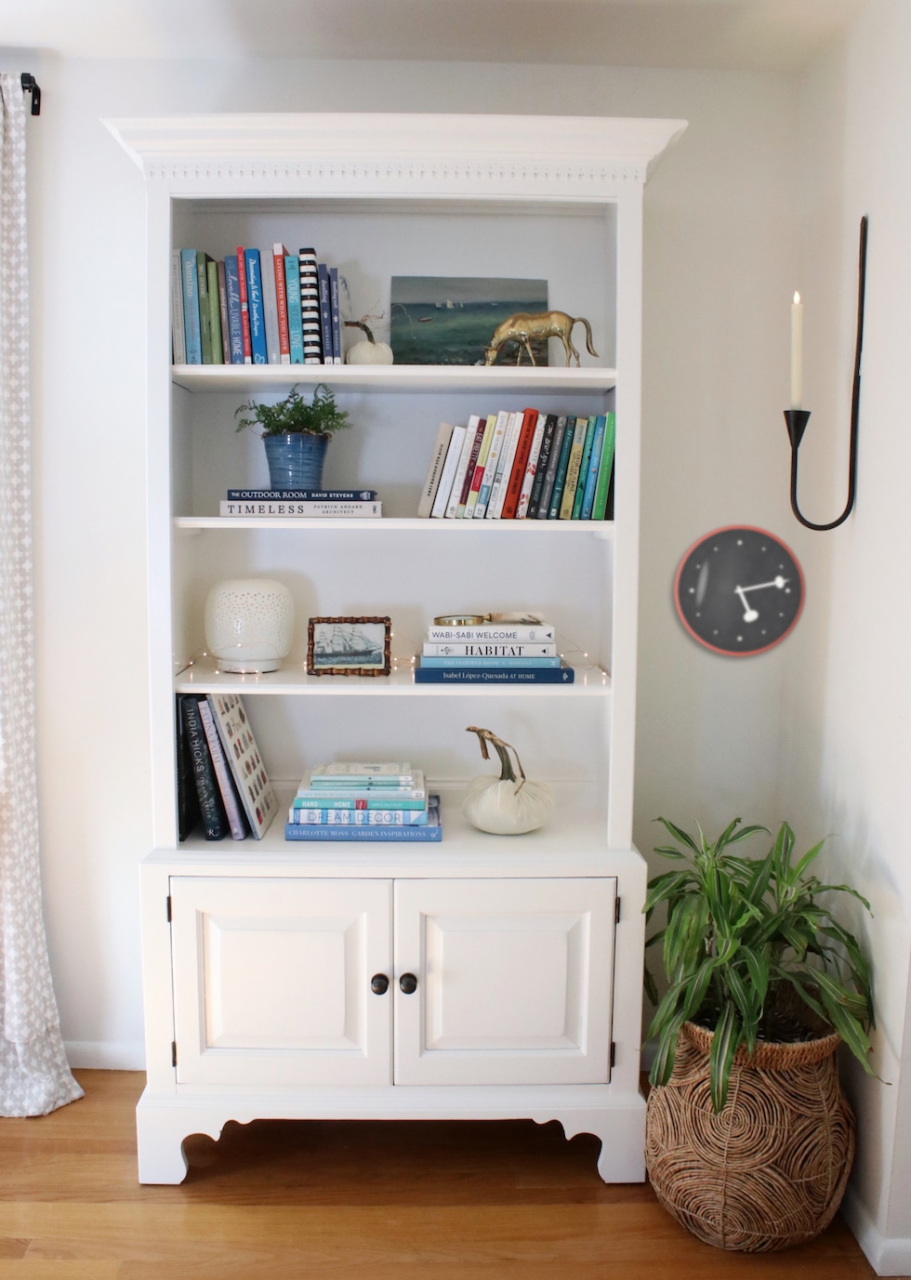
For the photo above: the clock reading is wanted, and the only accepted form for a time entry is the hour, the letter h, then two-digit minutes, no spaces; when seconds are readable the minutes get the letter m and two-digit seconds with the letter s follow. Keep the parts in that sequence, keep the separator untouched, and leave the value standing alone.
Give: 5h13
